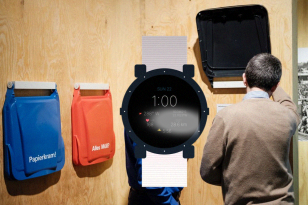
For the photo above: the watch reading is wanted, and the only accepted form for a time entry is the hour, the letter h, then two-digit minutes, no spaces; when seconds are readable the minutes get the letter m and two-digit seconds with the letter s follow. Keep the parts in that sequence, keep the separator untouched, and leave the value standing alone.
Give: 1h00
